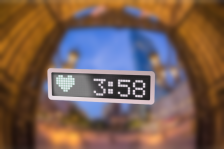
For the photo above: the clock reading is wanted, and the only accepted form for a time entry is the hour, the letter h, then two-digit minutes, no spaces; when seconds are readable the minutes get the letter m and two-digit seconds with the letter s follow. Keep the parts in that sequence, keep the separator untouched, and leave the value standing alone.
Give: 3h58
